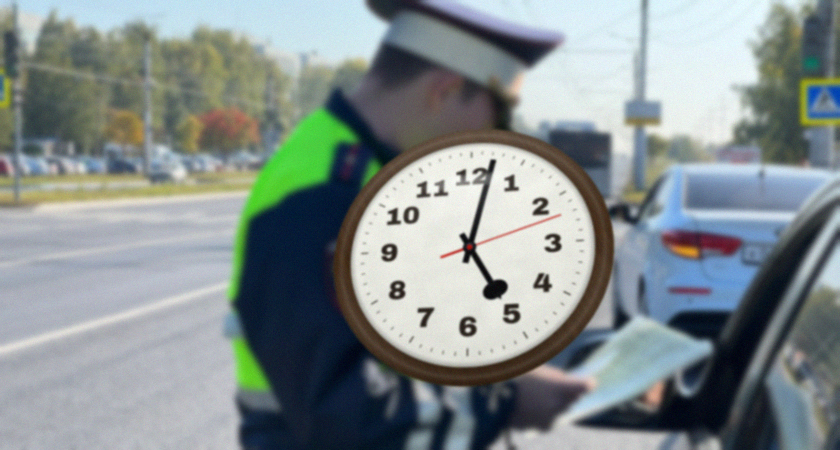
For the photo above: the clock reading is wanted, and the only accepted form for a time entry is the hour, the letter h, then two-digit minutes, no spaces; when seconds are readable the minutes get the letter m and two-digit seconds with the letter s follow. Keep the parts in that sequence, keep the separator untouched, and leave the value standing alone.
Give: 5h02m12s
